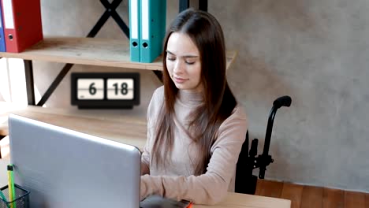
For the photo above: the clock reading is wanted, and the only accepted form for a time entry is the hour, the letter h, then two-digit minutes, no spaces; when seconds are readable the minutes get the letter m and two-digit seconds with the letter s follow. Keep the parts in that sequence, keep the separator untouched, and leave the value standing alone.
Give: 6h18
